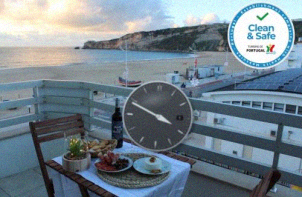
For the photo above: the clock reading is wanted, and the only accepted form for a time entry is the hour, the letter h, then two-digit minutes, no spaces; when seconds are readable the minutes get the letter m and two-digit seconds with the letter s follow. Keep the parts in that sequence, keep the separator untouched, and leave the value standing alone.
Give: 3h49
